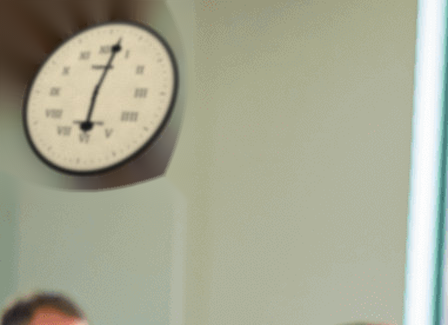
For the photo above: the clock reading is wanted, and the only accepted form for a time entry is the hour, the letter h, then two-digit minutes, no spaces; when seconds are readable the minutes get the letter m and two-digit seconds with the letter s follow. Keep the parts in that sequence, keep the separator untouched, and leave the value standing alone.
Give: 6h02
